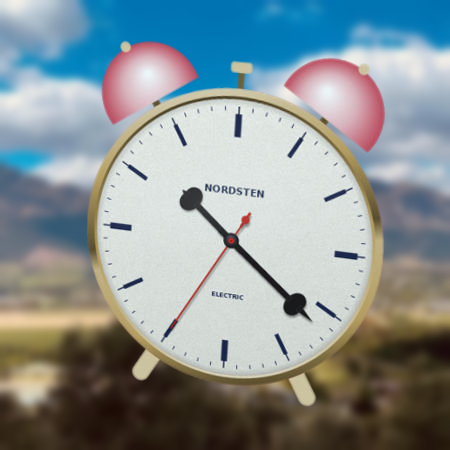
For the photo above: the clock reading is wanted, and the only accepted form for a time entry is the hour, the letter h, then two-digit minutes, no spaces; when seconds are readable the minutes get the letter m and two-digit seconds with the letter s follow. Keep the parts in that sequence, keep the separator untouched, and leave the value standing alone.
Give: 10h21m35s
